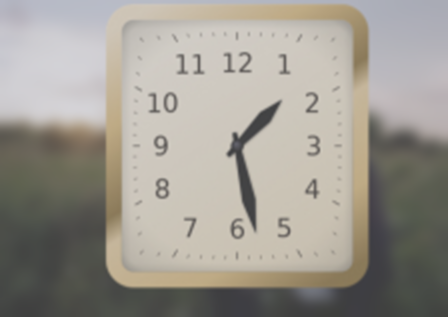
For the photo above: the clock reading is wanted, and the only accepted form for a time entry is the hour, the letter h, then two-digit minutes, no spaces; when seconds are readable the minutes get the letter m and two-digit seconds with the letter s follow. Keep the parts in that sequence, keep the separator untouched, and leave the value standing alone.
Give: 1h28
